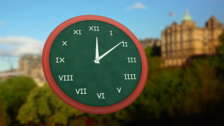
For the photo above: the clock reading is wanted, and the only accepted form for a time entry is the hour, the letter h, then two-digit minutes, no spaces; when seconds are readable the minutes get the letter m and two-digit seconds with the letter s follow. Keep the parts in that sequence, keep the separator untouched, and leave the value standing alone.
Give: 12h09
